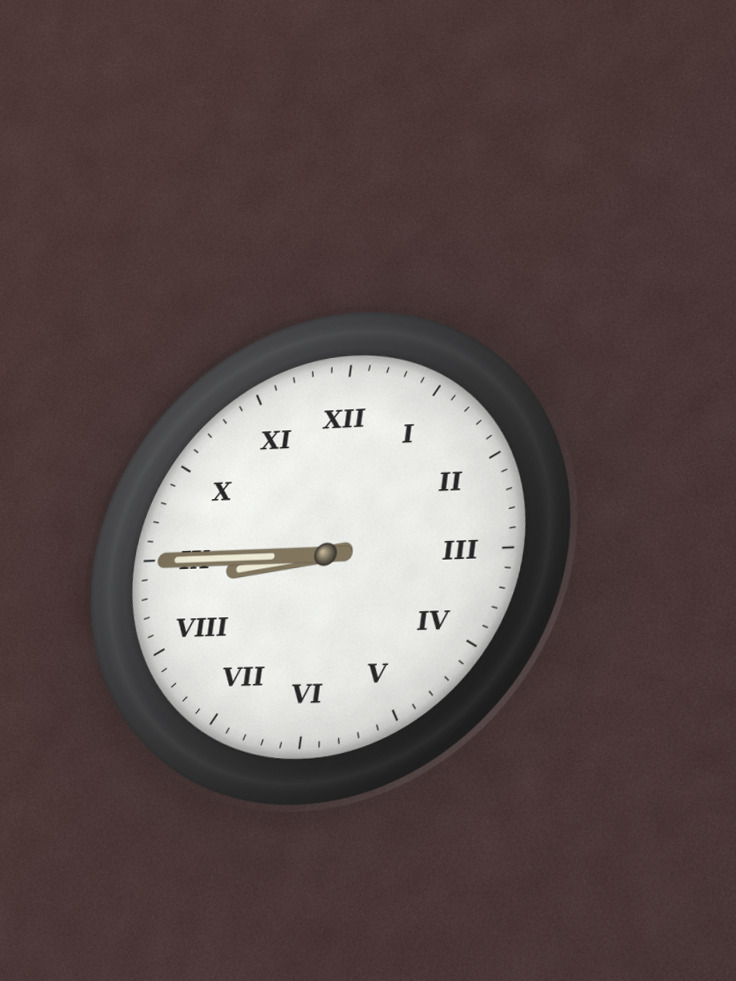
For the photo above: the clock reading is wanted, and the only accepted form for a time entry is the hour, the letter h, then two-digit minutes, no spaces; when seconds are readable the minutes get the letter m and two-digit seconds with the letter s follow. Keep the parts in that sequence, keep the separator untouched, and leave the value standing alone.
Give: 8h45
